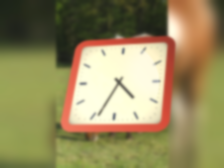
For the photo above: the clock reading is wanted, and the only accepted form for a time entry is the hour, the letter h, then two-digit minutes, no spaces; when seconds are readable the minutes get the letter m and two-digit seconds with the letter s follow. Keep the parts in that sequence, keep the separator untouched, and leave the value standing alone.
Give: 4h34
